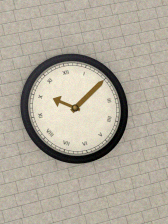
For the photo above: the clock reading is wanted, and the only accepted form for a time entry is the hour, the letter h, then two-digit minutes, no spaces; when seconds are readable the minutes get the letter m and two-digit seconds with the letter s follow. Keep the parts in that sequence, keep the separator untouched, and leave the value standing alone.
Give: 10h10
